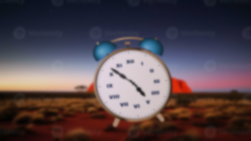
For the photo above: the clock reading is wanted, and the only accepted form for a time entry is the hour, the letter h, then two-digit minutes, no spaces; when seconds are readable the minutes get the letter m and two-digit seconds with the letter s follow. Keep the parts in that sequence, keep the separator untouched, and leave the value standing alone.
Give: 4h52
